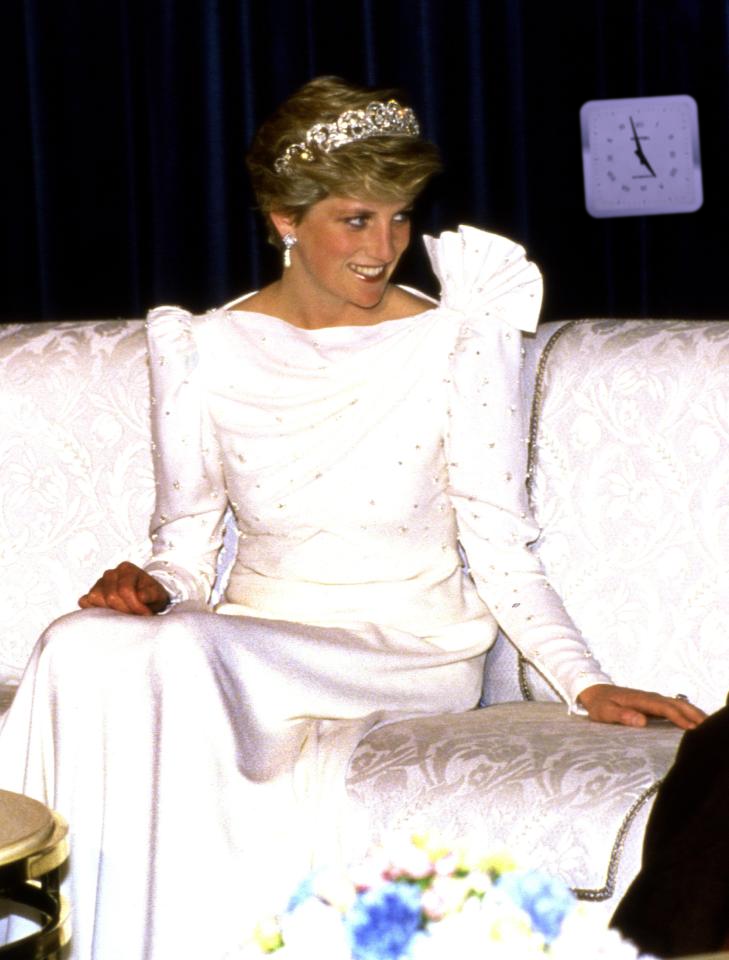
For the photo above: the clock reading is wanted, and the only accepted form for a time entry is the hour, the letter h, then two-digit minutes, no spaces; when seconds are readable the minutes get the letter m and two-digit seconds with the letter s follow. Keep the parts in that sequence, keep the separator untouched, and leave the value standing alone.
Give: 4h58
